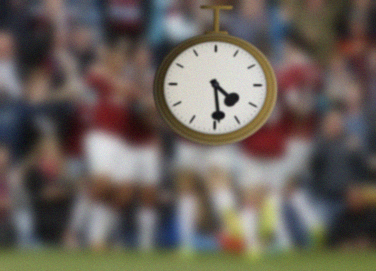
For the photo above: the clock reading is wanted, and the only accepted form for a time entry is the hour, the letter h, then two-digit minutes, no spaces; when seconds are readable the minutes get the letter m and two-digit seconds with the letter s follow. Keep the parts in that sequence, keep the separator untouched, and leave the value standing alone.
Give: 4h29
